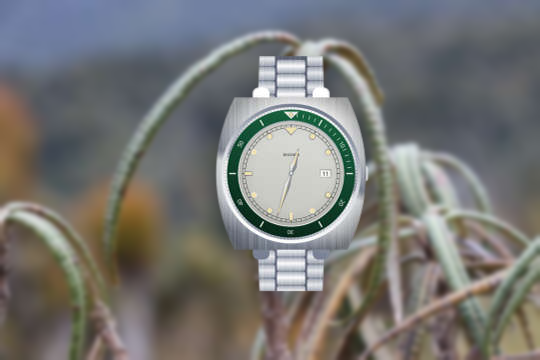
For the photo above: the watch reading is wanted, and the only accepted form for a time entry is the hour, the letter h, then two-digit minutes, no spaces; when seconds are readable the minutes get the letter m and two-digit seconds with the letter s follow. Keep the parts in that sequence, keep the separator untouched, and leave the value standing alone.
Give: 12h33
